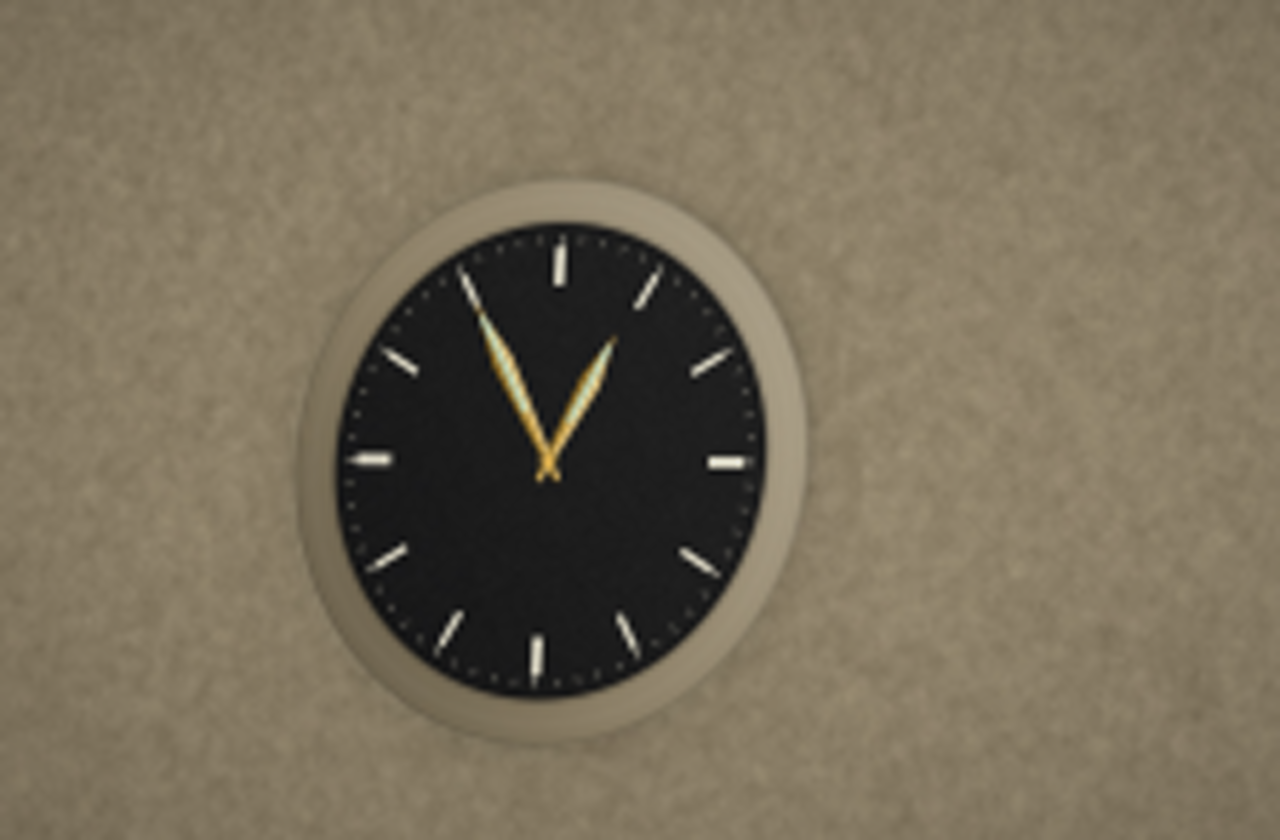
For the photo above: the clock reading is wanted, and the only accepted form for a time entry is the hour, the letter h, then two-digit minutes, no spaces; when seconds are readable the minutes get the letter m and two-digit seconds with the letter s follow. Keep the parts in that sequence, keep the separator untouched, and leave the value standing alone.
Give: 12h55
